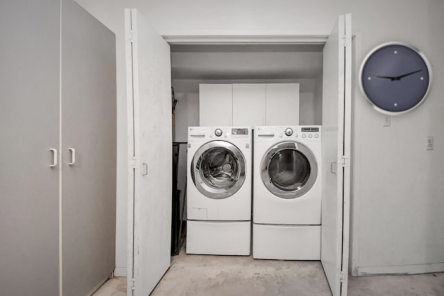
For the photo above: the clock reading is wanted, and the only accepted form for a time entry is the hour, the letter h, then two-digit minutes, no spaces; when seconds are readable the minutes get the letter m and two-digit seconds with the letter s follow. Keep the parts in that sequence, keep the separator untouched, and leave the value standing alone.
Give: 9h12
